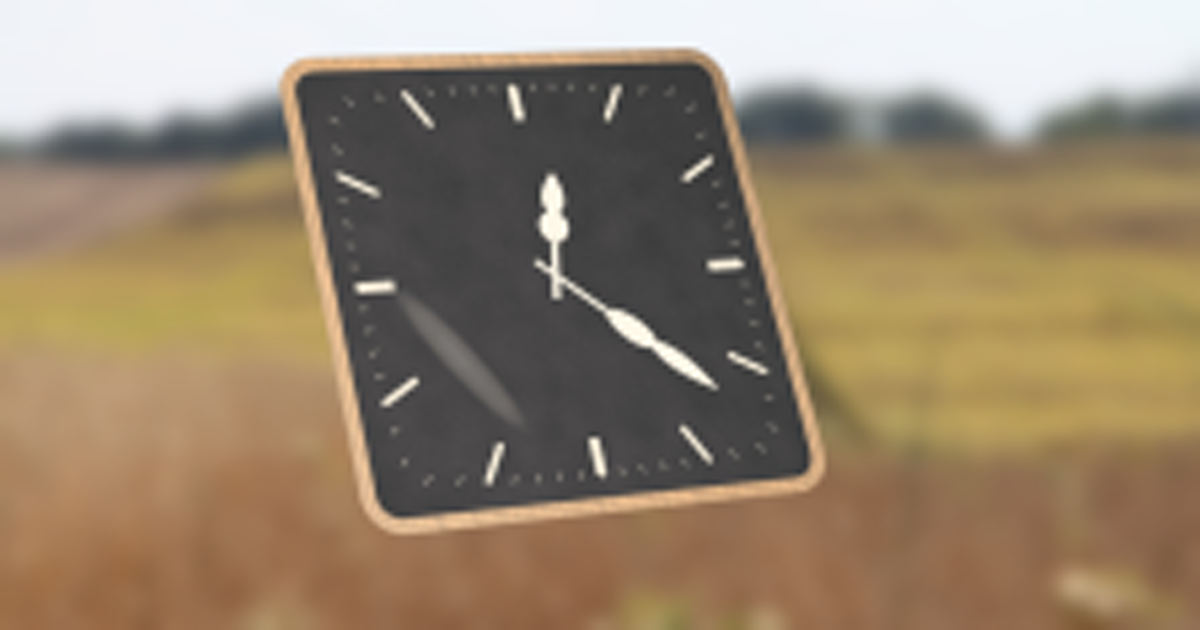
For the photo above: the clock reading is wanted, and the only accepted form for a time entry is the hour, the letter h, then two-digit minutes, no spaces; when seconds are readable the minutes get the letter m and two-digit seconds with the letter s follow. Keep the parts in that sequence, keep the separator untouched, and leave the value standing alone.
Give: 12h22
